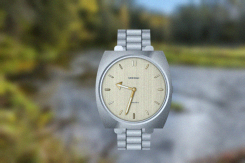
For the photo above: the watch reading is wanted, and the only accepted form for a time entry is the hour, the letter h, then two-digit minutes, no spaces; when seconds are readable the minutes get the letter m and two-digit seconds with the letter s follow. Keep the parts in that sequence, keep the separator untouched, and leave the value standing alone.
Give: 9h33
